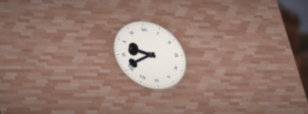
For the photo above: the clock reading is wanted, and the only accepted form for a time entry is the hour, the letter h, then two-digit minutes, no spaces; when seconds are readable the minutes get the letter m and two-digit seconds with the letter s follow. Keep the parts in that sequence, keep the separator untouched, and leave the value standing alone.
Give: 9h41
